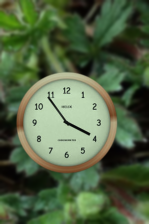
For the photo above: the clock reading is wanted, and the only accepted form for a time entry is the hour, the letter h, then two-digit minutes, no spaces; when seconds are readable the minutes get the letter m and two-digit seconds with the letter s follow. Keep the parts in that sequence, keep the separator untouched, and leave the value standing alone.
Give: 3h54
